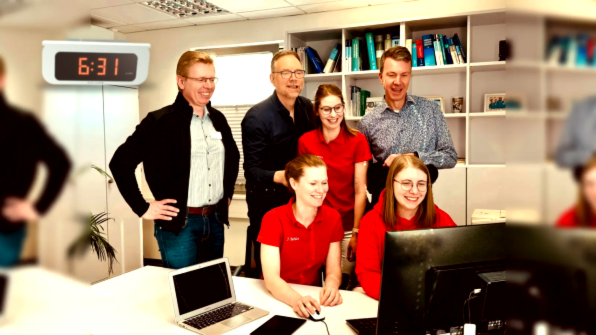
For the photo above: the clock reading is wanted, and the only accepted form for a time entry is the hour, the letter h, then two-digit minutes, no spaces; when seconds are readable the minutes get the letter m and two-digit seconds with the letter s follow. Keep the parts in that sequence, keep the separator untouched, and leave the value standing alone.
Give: 6h31
